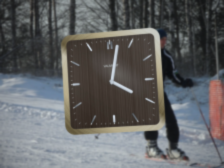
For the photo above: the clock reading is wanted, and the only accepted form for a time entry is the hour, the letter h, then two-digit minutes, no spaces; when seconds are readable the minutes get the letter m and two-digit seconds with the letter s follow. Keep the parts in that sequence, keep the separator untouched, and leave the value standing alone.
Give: 4h02
